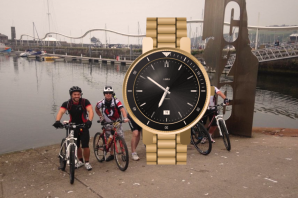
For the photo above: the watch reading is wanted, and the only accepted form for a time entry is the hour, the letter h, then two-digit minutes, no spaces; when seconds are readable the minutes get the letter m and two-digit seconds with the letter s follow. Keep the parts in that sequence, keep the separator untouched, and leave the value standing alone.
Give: 6h51
